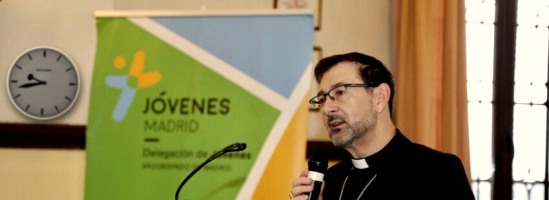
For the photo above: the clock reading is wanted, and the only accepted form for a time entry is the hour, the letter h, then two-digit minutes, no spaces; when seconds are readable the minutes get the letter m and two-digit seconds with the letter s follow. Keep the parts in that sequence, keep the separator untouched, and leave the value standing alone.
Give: 9h43
